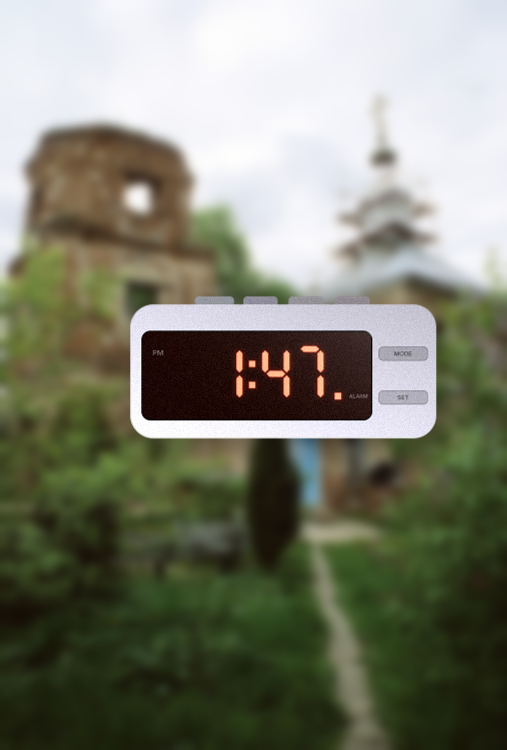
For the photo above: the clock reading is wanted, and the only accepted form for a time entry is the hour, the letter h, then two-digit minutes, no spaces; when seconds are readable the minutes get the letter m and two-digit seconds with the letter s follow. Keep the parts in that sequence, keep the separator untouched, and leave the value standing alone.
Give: 1h47
